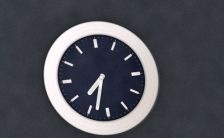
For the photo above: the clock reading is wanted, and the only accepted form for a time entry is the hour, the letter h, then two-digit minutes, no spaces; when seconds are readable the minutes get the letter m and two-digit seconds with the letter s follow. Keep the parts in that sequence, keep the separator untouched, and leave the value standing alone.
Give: 7h33
